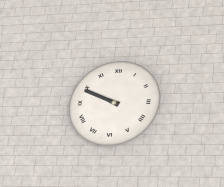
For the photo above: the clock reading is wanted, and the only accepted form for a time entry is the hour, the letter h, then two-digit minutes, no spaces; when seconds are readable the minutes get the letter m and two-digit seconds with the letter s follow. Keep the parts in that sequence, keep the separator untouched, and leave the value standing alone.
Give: 9h49
